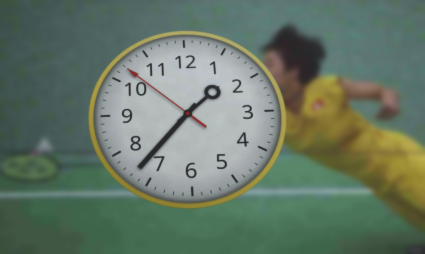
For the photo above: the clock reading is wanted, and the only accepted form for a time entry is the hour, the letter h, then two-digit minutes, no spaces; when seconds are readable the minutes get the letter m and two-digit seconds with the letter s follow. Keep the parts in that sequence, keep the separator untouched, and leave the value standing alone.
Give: 1h36m52s
